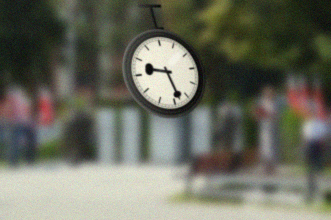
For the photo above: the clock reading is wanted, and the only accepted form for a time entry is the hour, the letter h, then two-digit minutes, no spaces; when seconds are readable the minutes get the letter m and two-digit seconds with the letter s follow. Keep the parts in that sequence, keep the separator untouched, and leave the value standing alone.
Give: 9h28
